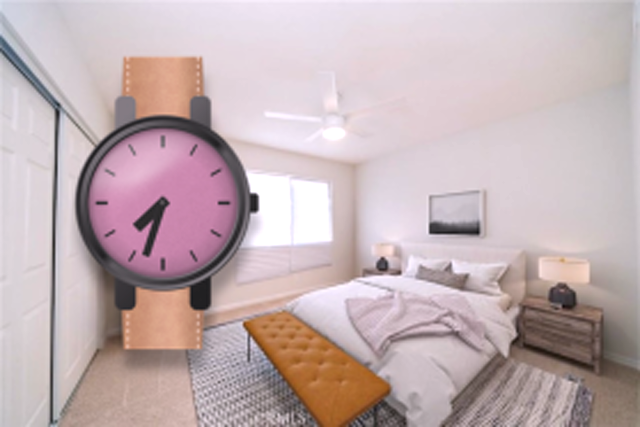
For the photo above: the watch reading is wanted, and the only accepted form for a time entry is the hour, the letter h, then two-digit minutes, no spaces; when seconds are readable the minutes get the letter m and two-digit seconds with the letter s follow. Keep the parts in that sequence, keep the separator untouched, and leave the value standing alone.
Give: 7h33
